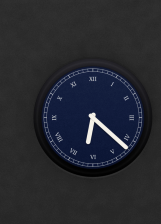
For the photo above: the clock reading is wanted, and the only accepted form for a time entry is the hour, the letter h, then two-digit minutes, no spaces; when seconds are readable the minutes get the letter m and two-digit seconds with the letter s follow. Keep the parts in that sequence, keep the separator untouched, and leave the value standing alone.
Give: 6h22
